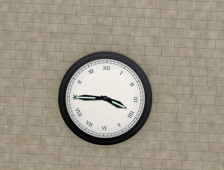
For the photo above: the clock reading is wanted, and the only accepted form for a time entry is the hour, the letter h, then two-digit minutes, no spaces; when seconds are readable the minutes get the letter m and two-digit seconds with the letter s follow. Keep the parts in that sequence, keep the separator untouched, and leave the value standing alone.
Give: 3h45
